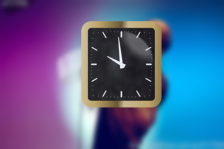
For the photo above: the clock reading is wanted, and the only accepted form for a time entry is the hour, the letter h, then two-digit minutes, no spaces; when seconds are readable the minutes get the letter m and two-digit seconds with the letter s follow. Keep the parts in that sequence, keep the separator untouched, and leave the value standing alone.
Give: 9h59
